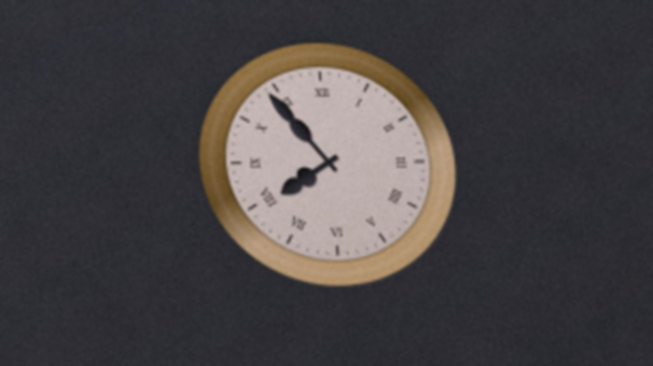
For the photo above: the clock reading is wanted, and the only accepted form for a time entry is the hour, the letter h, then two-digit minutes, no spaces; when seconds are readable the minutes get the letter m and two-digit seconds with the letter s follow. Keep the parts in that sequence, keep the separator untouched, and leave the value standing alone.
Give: 7h54
